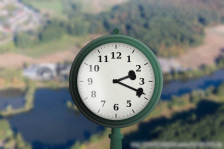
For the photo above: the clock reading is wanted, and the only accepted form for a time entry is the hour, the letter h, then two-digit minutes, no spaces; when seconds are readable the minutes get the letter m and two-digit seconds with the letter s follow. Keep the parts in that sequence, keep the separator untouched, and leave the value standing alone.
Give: 2h19
